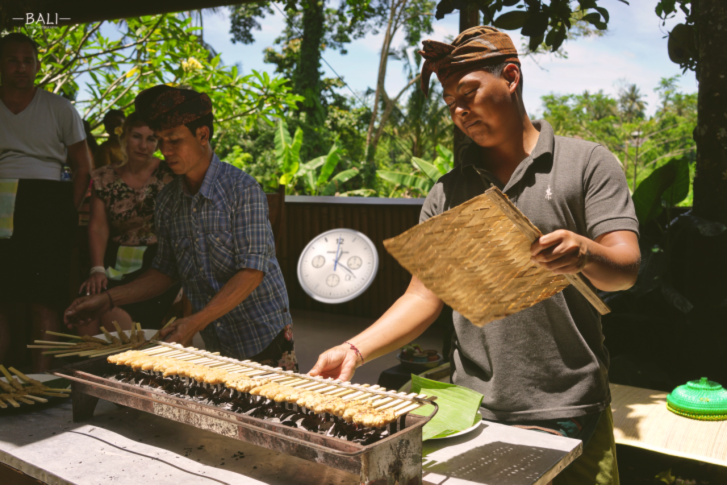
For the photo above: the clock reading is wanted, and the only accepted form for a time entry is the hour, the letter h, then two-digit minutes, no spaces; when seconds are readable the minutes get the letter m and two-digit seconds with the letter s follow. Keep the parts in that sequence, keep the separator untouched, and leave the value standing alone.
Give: 12h21
